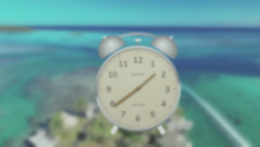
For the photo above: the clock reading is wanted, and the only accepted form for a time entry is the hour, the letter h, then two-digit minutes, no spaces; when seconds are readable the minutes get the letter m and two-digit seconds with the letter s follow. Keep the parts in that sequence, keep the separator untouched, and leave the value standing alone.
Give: 1h39
